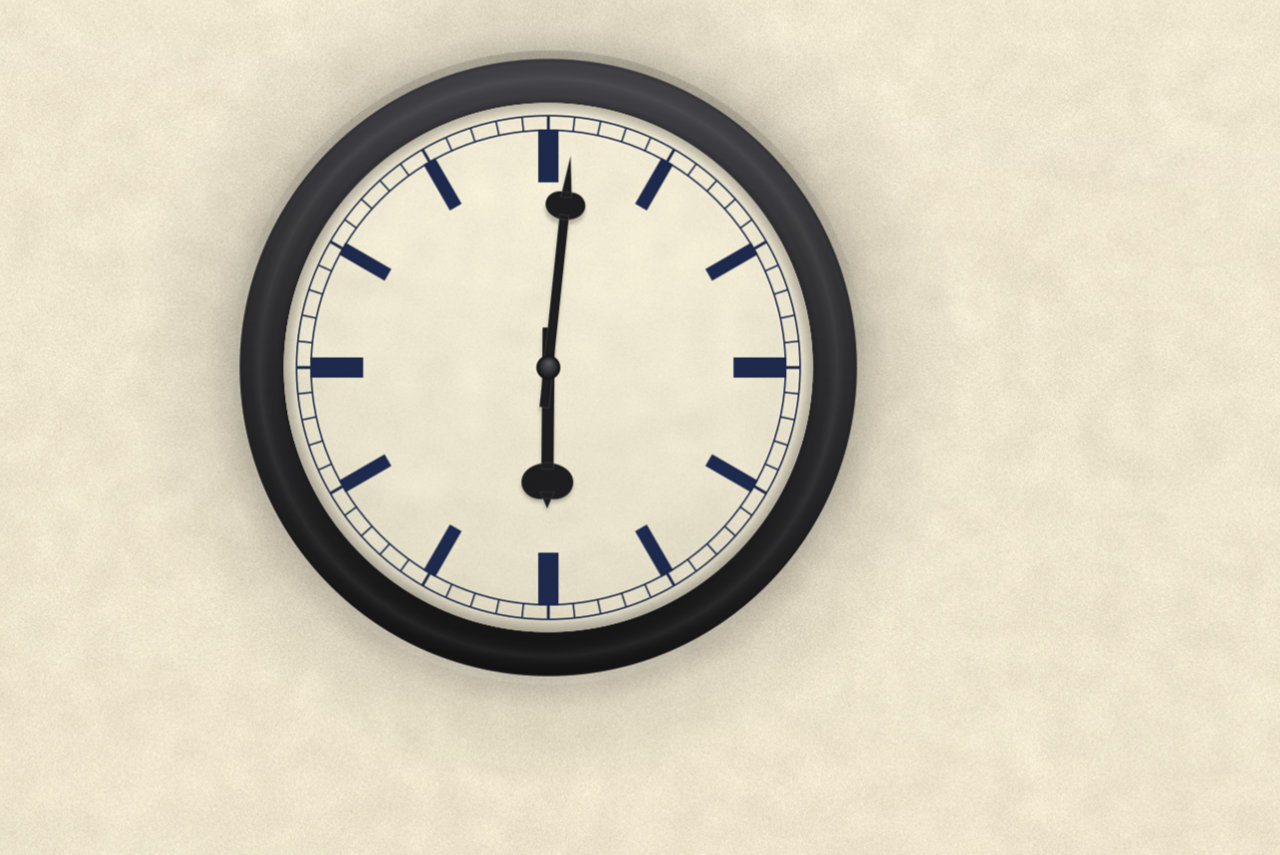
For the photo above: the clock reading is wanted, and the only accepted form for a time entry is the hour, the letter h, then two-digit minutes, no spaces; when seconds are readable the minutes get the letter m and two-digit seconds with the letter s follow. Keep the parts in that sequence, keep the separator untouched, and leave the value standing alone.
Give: 6h01
